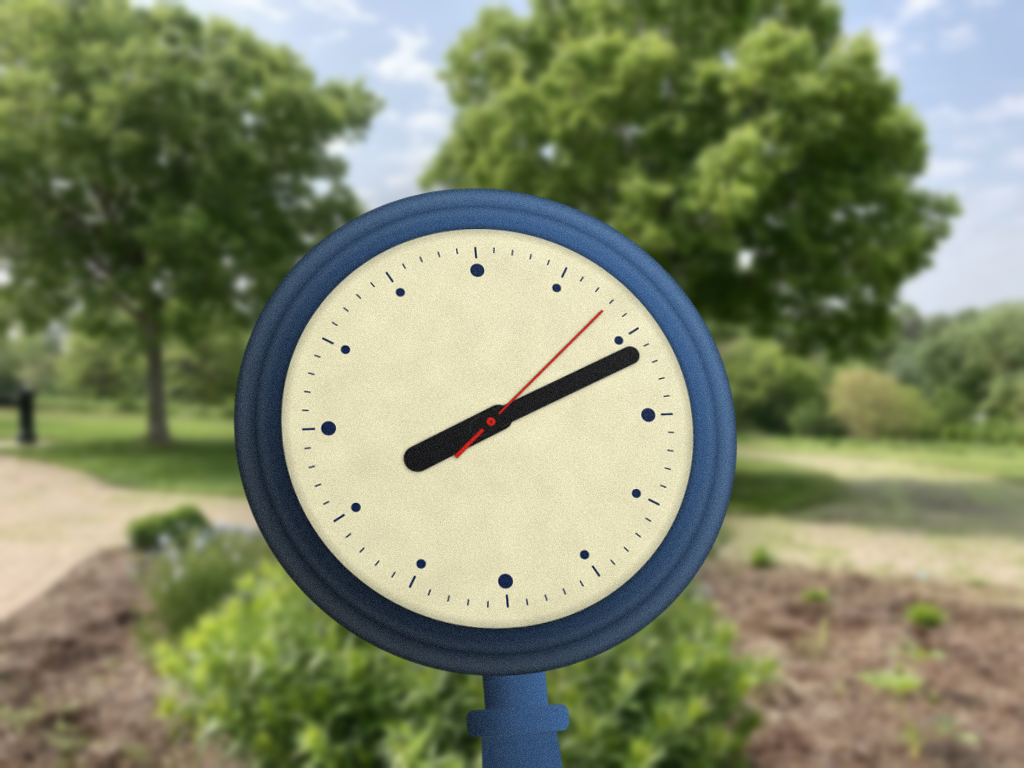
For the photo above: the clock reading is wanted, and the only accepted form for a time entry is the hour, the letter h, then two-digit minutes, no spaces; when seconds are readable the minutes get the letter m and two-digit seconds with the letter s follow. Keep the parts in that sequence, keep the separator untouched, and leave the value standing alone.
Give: 8h11m08s
